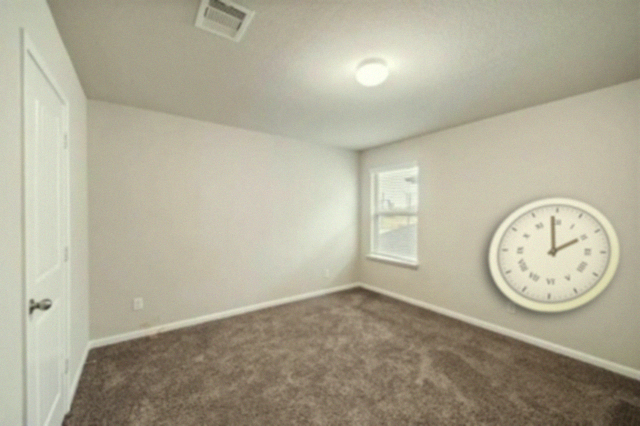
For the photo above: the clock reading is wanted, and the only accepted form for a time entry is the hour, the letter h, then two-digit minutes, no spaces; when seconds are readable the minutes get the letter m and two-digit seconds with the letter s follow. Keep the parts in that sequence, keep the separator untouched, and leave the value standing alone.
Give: 1h59
